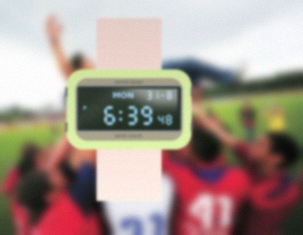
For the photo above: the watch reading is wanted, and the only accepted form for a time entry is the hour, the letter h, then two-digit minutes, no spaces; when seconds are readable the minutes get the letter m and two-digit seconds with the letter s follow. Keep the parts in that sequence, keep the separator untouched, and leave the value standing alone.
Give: 6h39
